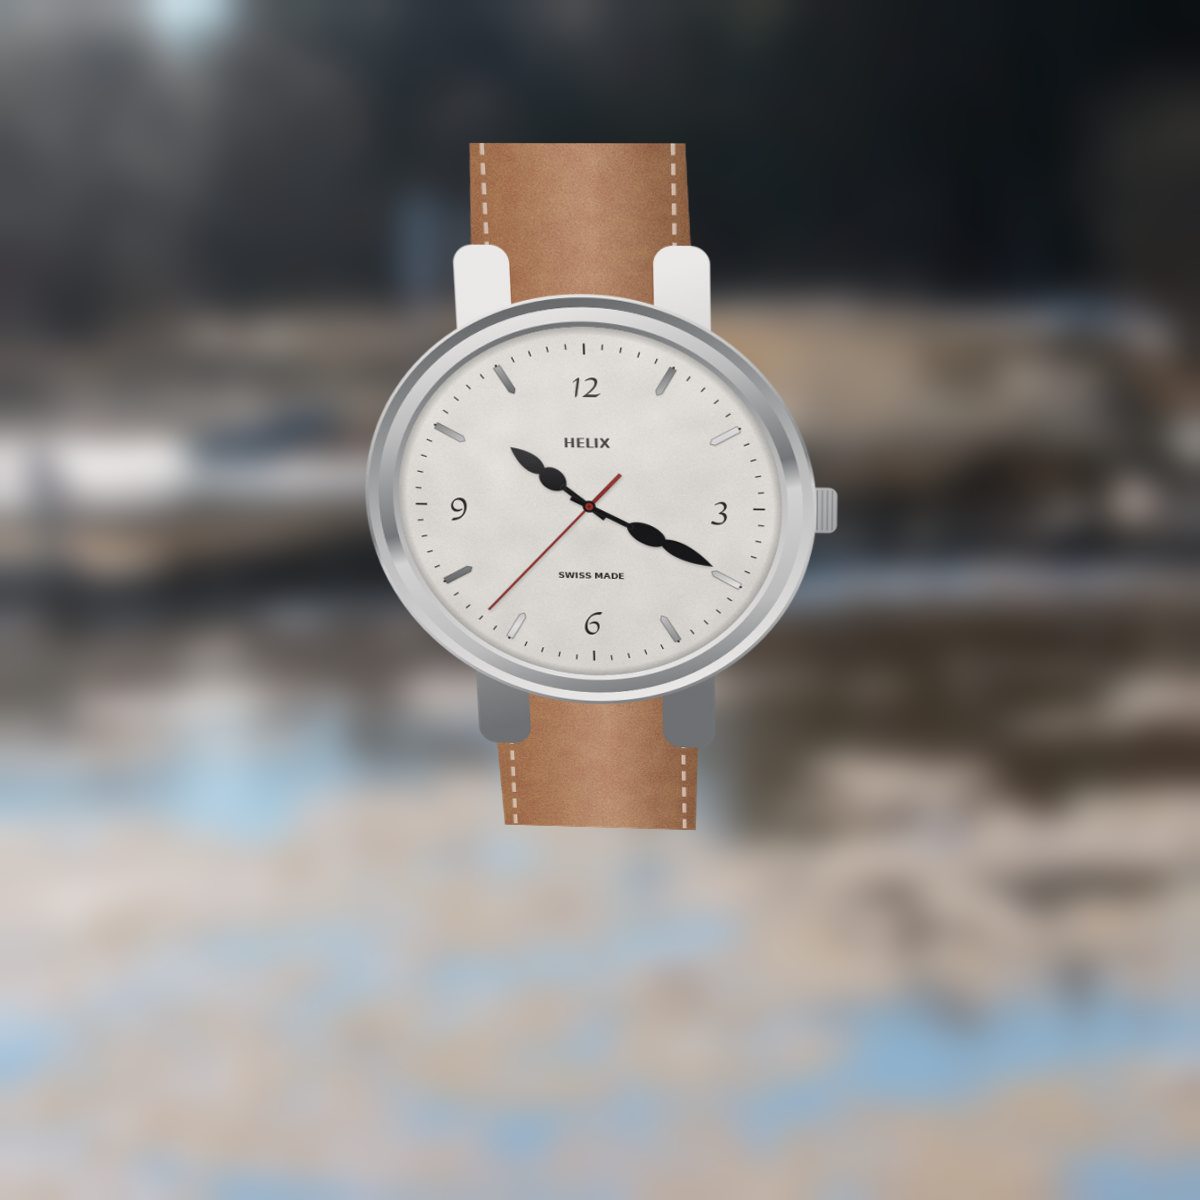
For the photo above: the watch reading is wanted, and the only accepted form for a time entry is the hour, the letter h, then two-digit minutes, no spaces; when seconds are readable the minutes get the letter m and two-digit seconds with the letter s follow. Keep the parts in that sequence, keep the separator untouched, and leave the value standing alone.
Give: 10h19m37s
